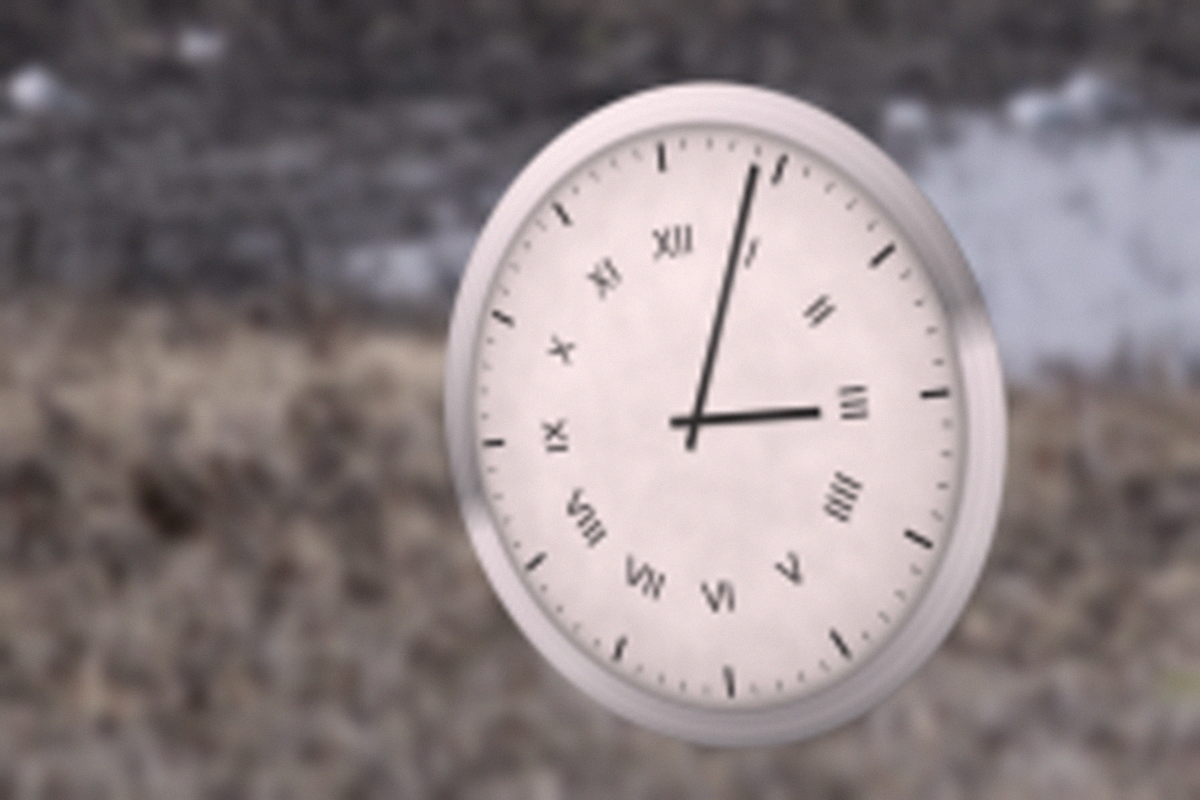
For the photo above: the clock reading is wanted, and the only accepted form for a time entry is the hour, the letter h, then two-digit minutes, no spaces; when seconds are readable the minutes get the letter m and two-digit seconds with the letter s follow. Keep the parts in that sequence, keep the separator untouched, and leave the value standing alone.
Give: 3h04
